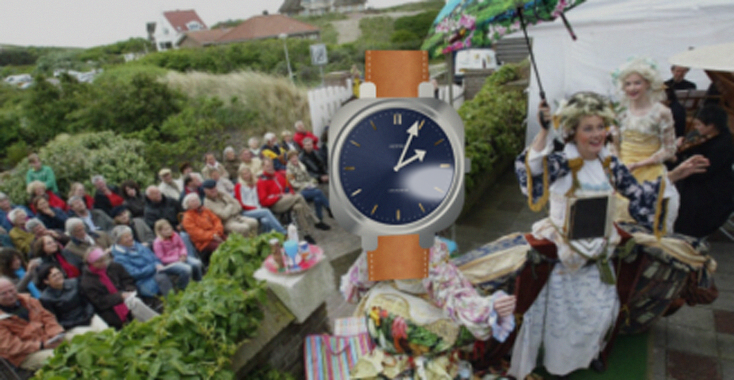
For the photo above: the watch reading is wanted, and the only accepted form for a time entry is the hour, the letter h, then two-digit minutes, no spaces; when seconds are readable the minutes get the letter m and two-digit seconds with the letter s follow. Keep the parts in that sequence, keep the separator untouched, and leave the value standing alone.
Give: 2h04
